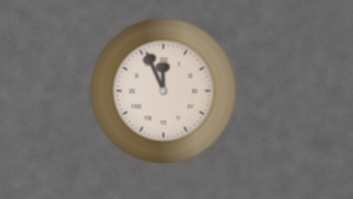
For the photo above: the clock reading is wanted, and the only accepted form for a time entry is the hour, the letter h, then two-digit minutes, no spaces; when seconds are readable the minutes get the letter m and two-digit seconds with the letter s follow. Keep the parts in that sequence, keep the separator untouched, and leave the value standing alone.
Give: 11h56
